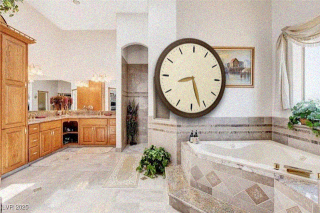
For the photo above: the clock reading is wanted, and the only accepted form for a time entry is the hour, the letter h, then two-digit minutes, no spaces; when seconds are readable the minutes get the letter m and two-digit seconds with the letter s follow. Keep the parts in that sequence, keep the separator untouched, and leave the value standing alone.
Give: 8h27
